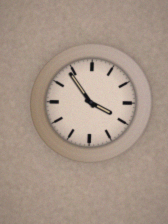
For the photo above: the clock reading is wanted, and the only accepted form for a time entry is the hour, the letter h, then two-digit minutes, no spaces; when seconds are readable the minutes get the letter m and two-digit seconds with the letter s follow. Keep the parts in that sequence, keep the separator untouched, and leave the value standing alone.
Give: 3h54
